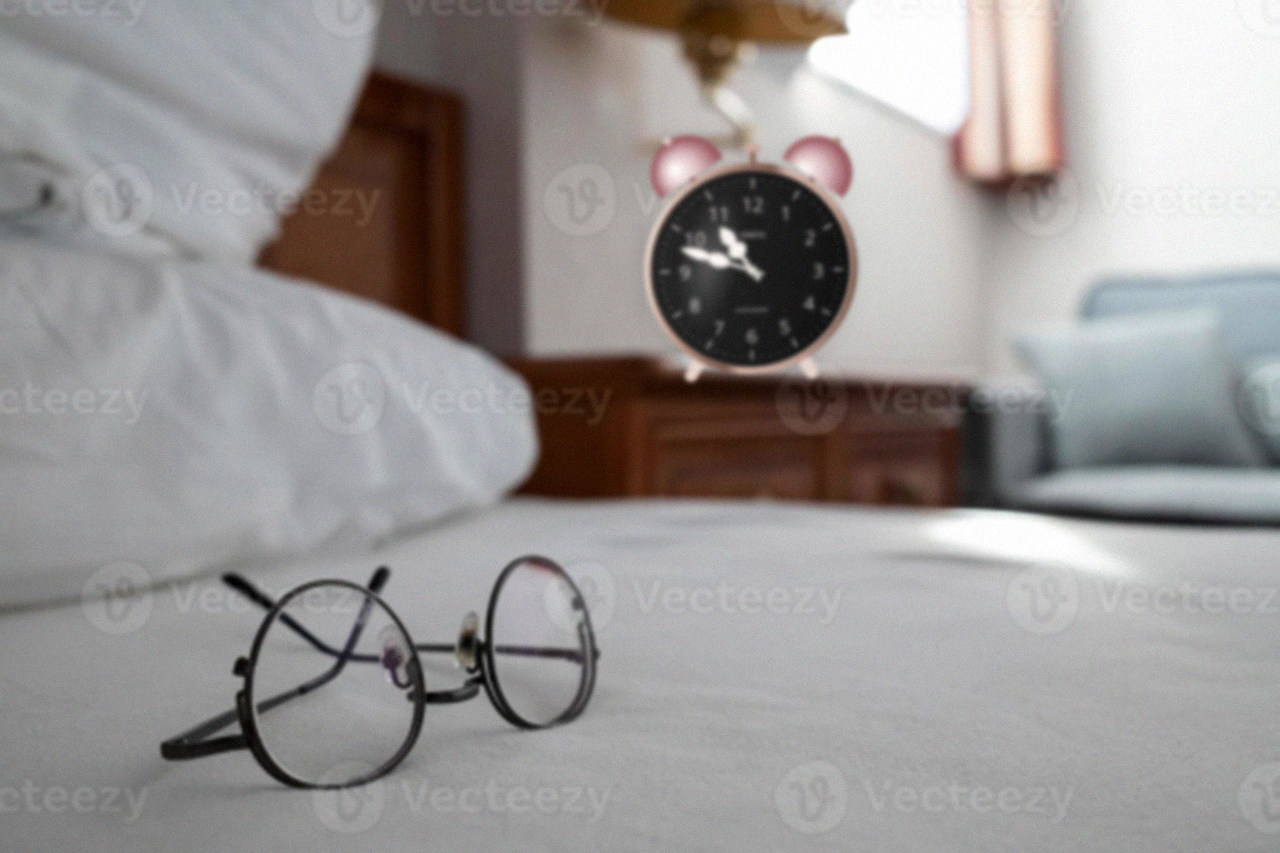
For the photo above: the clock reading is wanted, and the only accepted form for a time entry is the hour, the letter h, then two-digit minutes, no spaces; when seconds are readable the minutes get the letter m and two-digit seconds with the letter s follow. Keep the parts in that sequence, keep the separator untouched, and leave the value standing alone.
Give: 10h48
